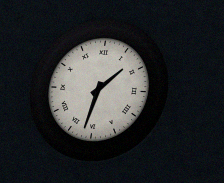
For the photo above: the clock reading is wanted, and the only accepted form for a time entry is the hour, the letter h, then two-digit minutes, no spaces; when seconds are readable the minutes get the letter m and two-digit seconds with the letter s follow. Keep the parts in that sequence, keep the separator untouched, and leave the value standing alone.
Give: 1h32
